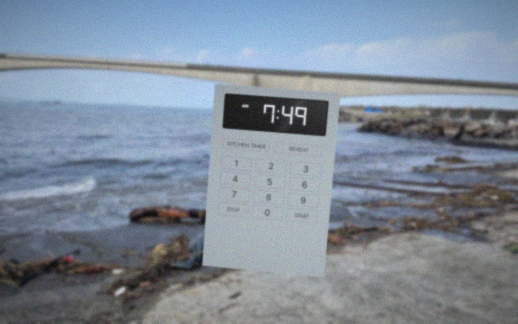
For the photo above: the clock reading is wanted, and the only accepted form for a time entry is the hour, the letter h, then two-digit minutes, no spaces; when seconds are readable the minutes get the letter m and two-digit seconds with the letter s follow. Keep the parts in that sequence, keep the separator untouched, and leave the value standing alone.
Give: 7h49
